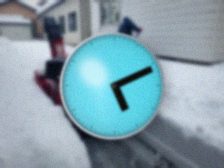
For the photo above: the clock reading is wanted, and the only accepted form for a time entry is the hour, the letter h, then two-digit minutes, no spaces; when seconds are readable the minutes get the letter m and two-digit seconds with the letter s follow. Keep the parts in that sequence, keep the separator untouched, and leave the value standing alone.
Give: 5h11
